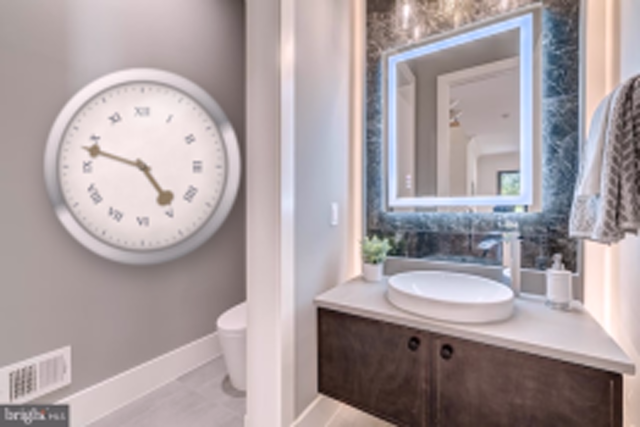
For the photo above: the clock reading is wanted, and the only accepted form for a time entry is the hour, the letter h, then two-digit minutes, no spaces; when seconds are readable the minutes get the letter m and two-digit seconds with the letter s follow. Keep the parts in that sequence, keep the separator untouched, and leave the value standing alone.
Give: 4h48
